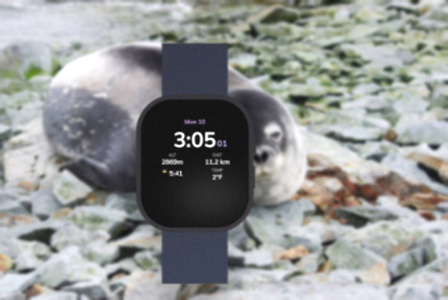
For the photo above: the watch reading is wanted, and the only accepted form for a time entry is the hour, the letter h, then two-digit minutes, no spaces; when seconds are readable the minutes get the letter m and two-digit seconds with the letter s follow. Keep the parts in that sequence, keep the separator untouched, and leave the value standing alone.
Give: 3h05
